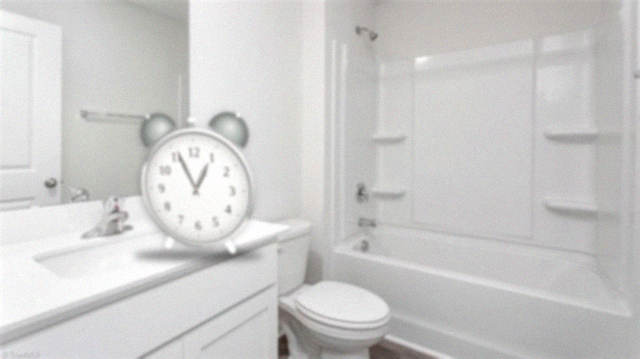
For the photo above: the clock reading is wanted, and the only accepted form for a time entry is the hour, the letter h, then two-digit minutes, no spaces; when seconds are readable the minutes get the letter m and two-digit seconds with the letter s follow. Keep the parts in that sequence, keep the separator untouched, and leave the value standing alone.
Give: 12h56
